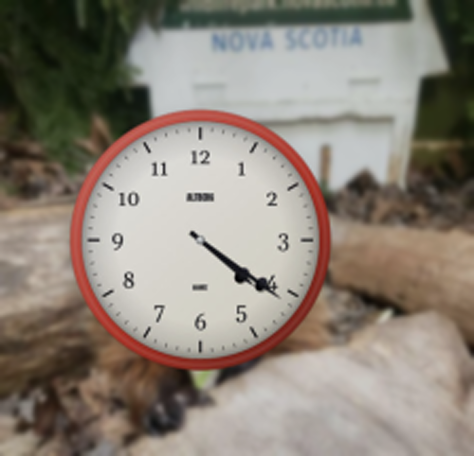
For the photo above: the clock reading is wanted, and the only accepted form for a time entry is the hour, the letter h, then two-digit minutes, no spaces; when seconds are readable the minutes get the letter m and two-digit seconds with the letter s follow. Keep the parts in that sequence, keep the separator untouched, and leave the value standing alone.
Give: 4h21
